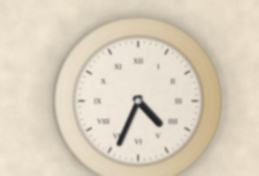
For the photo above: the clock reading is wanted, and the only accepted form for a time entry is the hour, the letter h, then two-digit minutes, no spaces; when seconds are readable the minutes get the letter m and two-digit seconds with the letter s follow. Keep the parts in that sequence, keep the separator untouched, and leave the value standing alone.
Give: 4h34
